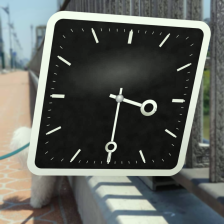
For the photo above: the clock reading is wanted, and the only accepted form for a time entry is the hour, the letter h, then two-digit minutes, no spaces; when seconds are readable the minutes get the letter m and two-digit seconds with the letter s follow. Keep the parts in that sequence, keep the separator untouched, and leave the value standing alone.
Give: 3h30
